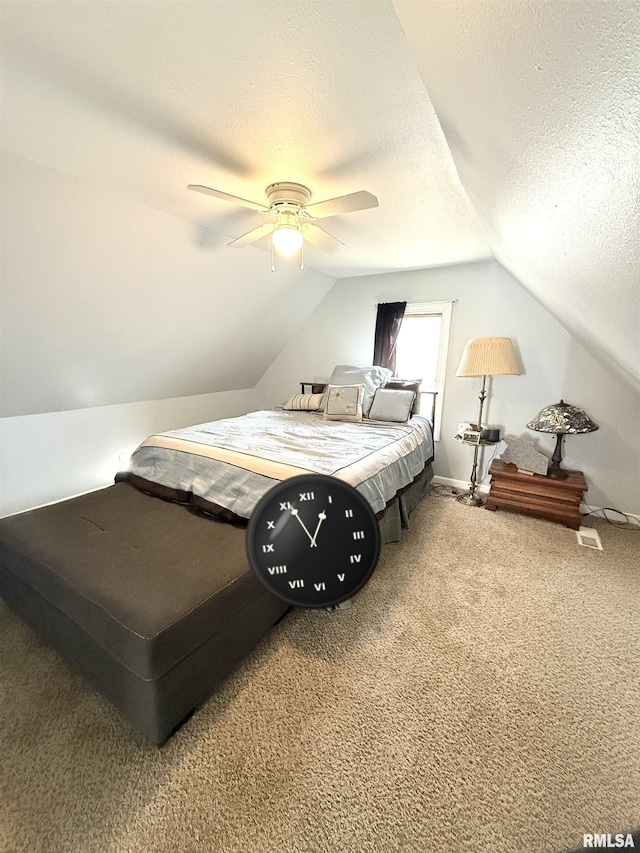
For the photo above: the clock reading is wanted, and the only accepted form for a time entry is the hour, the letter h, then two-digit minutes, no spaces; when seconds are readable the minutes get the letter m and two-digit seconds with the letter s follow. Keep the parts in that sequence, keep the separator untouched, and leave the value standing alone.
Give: 12h56
